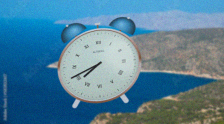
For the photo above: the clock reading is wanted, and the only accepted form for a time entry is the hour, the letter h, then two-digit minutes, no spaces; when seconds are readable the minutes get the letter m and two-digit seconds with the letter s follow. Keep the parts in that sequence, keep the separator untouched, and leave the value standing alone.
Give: 7h41
